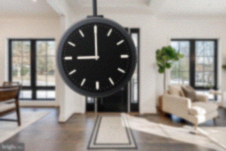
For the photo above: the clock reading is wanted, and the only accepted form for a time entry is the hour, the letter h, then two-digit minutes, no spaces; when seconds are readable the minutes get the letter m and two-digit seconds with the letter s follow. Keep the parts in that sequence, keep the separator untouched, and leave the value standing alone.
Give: 9h00
